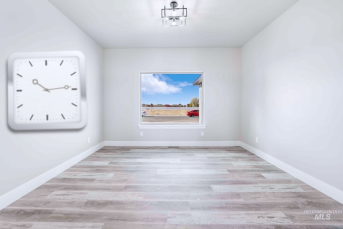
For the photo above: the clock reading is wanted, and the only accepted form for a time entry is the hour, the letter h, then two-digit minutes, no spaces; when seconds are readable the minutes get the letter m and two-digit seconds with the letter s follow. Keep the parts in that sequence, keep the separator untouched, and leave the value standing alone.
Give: 10h14
